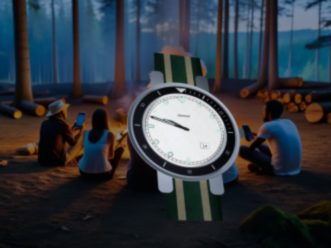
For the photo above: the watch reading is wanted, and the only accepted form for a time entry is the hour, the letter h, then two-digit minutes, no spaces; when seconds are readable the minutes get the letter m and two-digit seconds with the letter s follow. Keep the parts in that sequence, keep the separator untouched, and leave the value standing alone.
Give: 9h48
